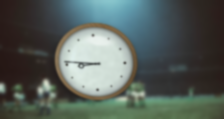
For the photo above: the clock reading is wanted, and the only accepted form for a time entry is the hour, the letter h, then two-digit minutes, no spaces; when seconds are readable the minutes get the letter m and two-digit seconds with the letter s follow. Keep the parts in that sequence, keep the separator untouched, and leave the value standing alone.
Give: 8h46
